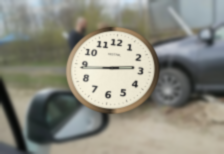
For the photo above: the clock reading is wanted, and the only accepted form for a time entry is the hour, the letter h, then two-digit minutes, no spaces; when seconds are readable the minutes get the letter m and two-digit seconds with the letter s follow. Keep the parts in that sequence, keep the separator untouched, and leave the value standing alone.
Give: 2h44
